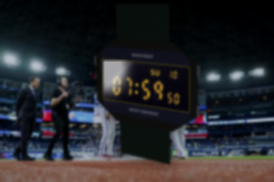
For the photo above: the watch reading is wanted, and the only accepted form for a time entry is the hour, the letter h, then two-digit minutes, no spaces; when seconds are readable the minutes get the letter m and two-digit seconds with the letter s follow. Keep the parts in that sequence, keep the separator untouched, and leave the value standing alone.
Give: 7h59
